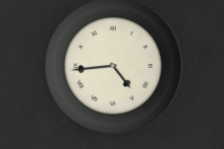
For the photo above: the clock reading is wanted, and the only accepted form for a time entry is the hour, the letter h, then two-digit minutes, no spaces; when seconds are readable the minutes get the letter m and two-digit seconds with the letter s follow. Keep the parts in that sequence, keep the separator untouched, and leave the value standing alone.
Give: 4h44
